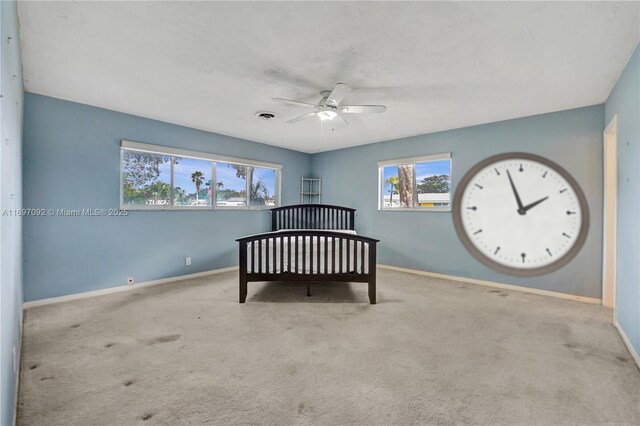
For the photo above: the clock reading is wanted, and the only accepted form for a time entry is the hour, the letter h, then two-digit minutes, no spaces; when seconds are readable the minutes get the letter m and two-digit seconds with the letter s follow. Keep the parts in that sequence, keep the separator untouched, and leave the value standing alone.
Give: 1h57
